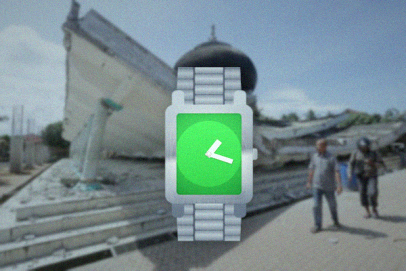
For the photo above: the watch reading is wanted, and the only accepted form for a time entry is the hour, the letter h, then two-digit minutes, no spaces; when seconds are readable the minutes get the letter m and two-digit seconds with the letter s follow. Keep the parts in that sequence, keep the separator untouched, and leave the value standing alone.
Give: 1h18
